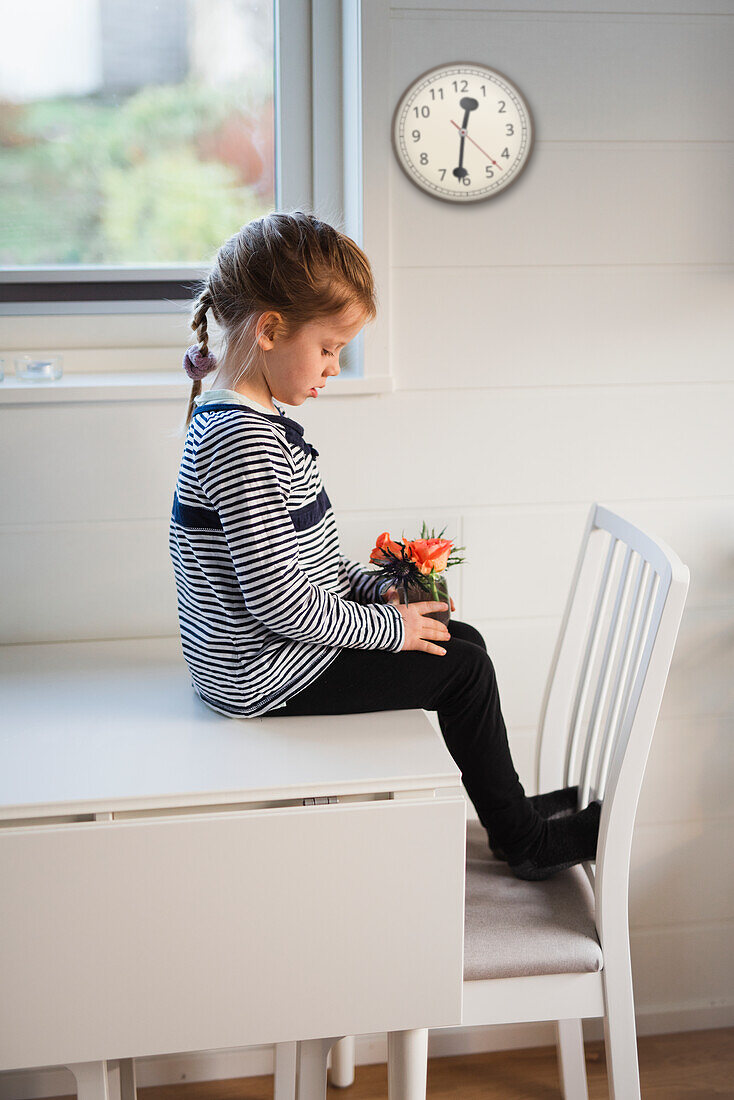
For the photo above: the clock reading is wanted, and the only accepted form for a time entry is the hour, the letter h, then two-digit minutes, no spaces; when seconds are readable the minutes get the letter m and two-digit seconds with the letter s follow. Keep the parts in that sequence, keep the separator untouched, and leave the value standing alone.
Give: 12h31m23s
